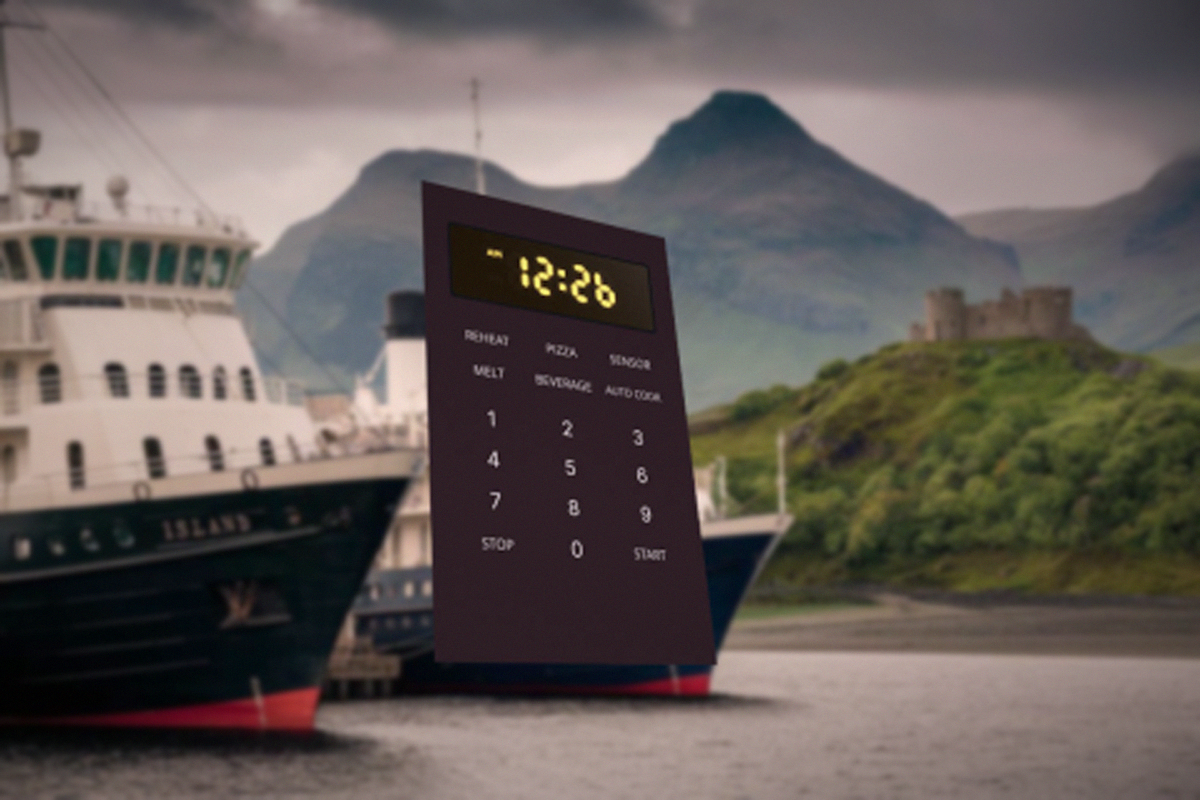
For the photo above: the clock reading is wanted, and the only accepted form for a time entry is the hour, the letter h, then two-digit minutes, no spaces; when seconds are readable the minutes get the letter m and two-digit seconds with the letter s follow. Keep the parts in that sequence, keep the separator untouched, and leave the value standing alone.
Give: 12h26
